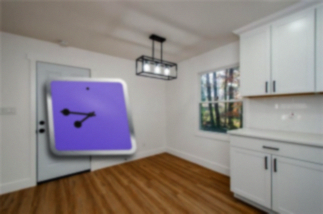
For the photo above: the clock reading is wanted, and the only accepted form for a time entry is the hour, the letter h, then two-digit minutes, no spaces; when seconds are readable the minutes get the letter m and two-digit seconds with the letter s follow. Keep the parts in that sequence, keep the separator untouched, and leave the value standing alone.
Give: 7h46
